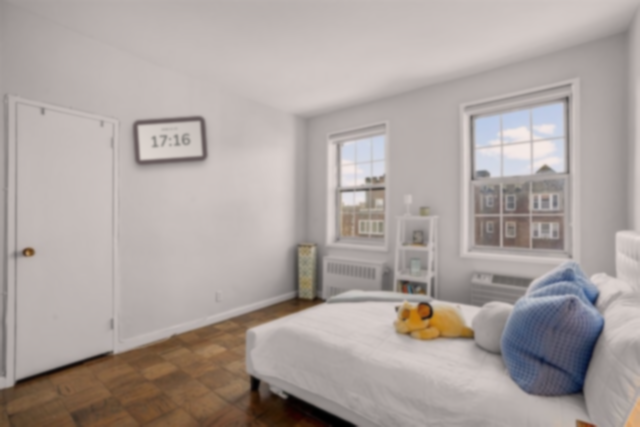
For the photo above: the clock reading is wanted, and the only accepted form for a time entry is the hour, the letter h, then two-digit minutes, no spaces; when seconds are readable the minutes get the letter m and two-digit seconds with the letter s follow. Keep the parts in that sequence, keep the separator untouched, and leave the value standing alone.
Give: 17h16
